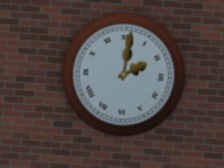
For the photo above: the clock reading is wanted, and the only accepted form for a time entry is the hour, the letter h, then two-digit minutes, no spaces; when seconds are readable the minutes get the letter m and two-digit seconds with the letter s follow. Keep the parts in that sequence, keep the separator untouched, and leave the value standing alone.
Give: 2h01
